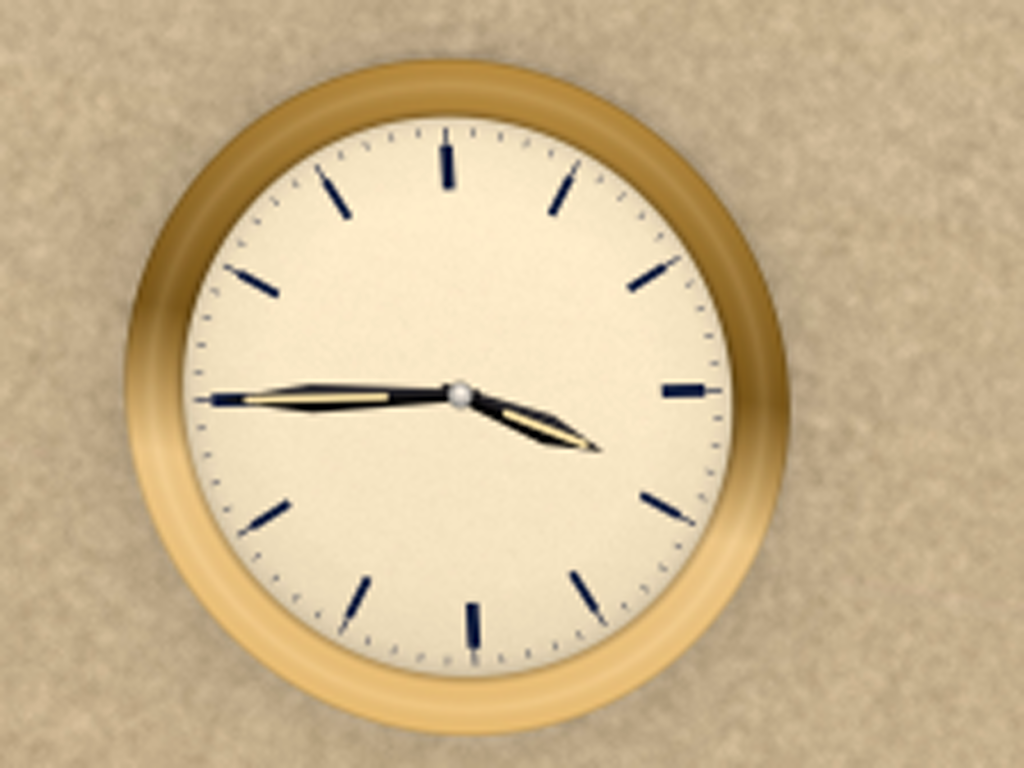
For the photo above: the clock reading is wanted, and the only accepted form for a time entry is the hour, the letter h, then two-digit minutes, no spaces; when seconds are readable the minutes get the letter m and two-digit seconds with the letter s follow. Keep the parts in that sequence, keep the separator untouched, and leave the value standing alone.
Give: 3h45
